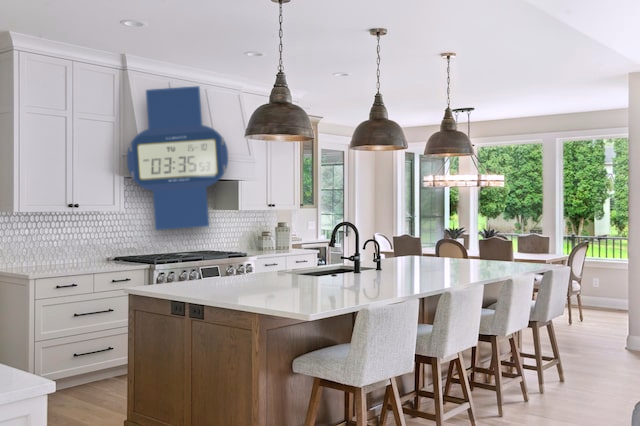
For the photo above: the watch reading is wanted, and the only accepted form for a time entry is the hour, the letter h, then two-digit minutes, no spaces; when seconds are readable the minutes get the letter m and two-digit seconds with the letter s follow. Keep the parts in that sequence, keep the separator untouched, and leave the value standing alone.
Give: 3h35
